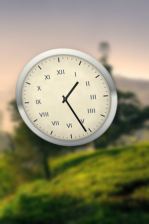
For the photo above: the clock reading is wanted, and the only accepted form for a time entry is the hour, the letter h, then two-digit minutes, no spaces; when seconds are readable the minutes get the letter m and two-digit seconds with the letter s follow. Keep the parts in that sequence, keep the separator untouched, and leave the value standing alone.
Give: 1h26
